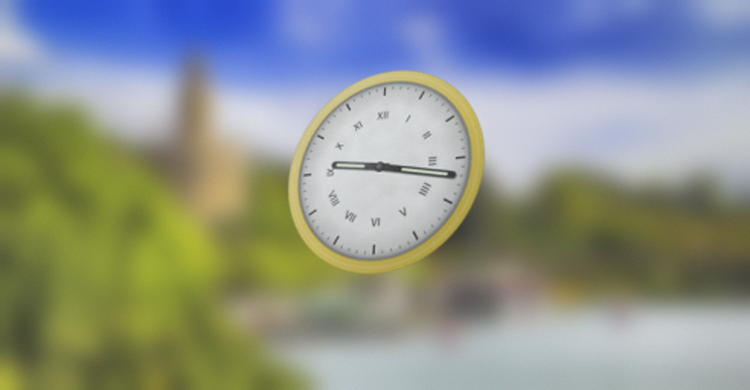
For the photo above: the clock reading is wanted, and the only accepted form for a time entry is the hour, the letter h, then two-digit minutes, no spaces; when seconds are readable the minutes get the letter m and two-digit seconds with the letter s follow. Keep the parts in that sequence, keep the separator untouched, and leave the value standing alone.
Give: 9h17
